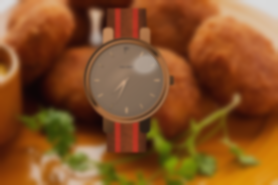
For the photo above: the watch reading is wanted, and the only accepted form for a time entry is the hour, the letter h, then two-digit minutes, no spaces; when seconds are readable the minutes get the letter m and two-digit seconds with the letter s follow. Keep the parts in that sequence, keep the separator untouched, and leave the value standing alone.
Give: 7h34
